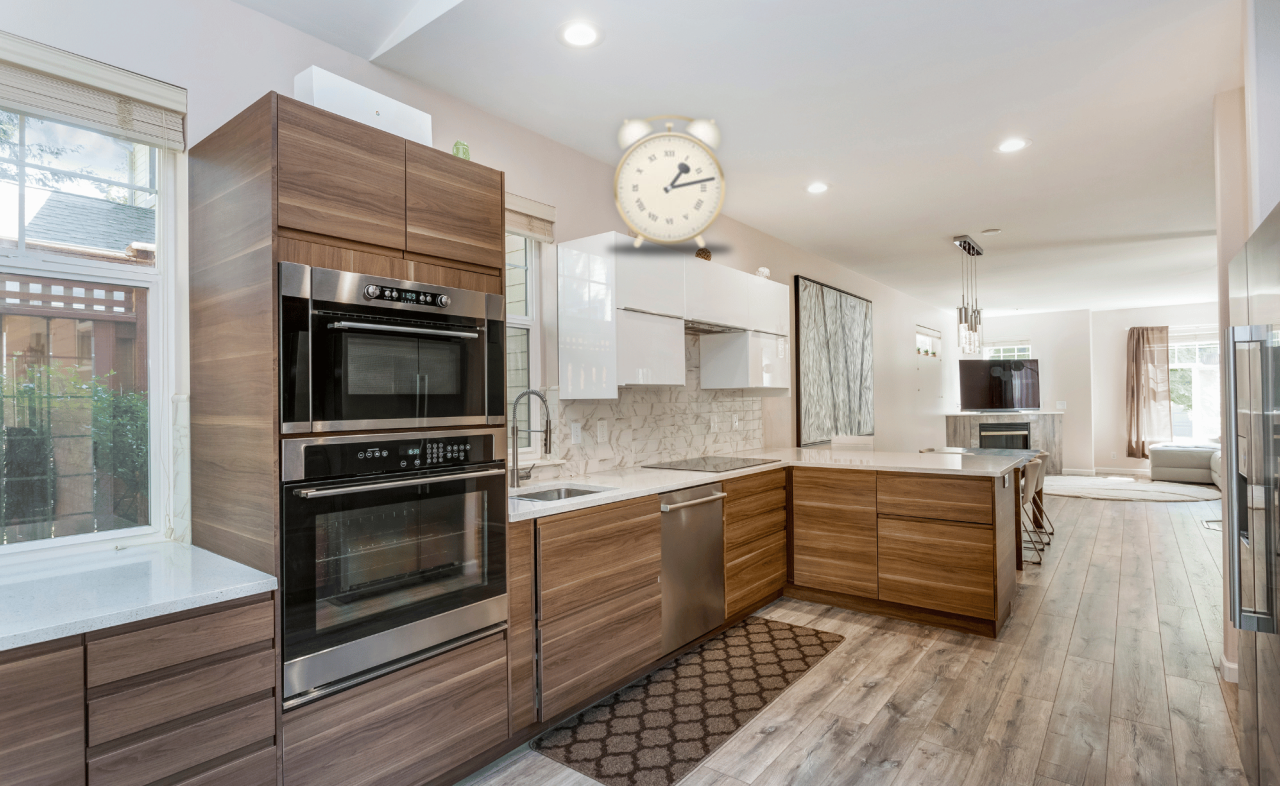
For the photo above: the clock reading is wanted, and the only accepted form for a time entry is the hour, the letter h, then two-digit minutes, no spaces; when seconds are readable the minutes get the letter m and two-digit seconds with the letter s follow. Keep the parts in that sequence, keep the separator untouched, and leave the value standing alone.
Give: 1h13
